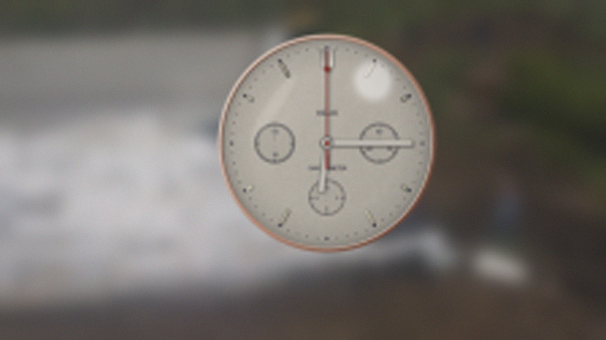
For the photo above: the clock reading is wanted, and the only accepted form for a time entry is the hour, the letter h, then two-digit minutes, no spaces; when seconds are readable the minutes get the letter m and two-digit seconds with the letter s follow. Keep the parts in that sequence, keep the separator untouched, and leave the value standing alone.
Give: 6h15
